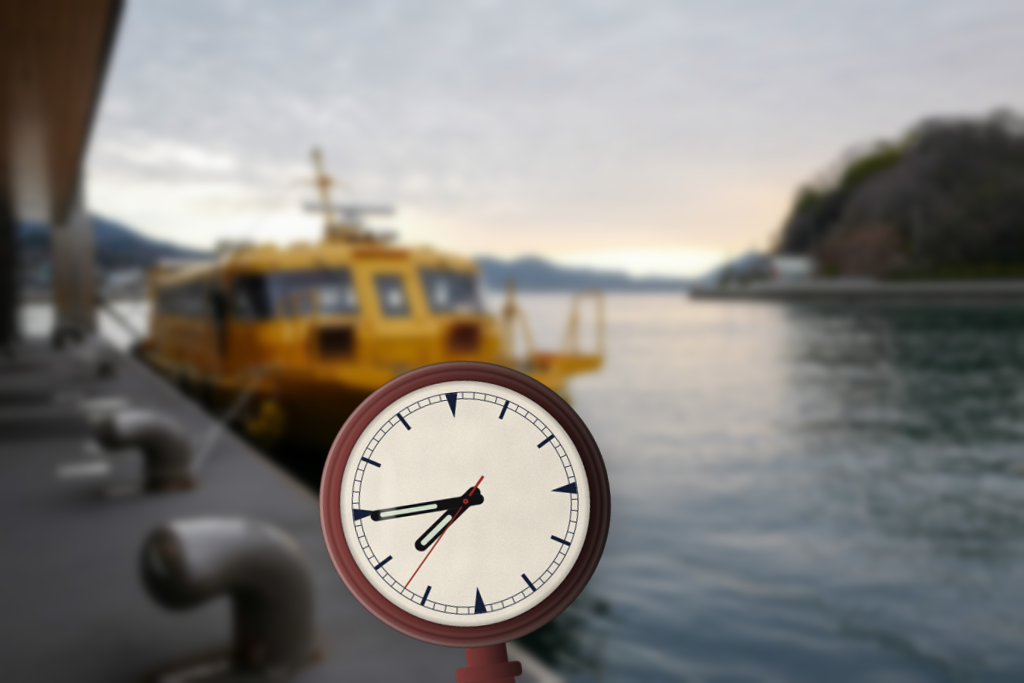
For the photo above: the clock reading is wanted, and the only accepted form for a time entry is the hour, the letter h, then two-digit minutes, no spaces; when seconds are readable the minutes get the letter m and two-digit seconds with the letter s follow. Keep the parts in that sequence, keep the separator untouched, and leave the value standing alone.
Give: 7h44m37s
